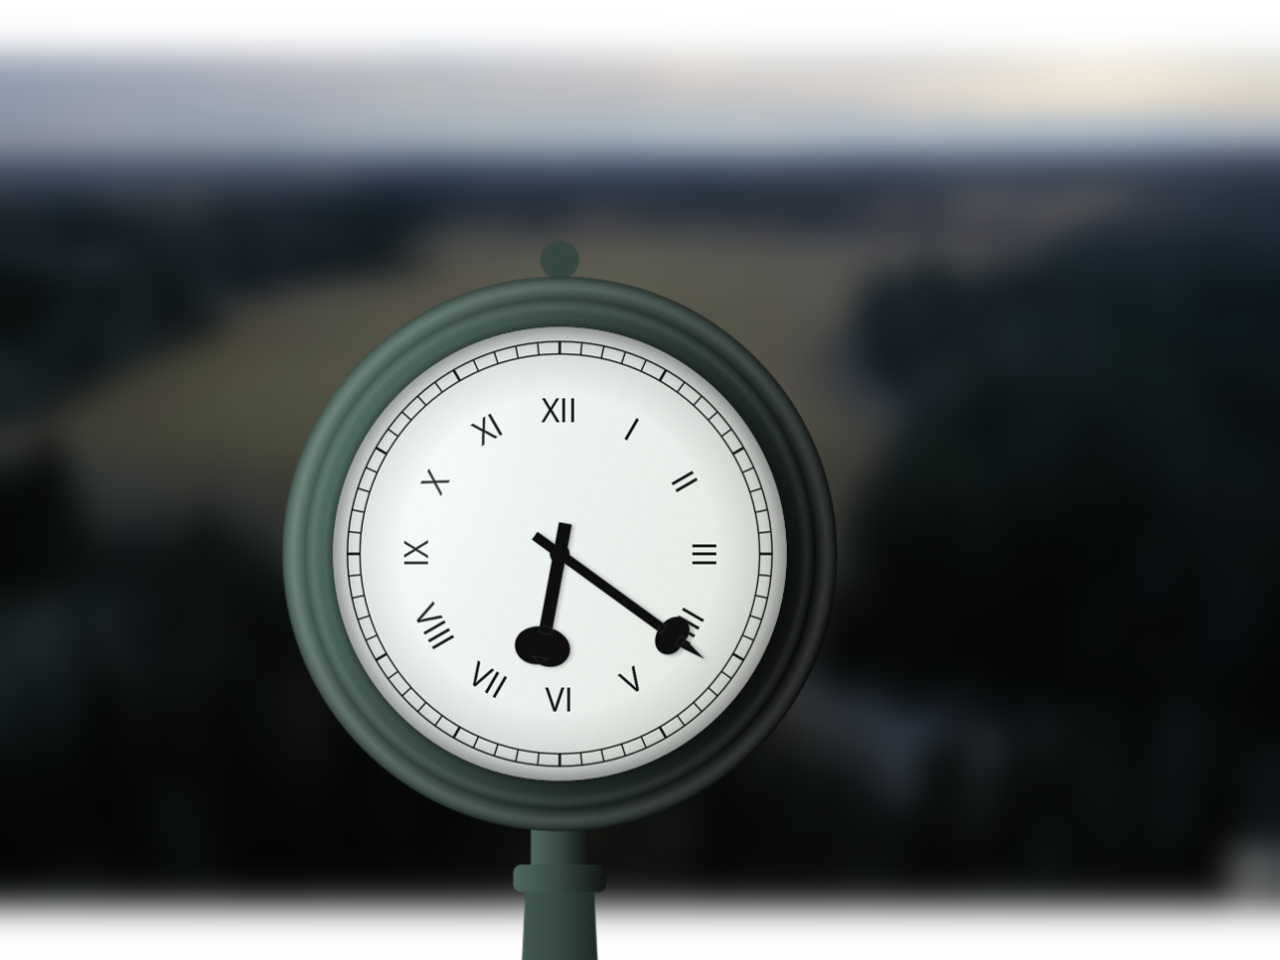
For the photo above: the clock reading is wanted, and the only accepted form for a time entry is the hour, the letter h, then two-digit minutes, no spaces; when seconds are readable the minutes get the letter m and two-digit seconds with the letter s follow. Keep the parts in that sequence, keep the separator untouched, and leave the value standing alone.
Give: 6h21
